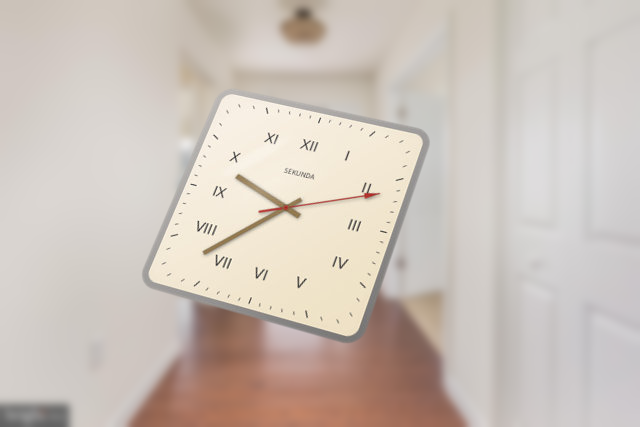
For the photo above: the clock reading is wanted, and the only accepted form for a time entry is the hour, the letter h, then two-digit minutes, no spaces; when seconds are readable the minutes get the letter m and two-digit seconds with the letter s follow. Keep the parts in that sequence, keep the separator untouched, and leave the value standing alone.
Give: 9h37m11s
